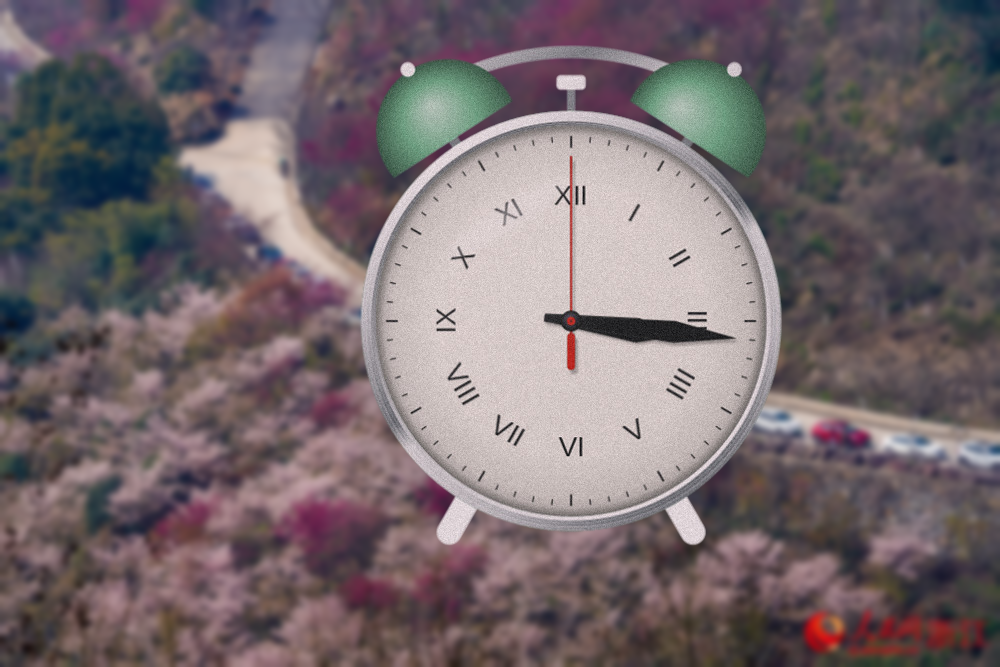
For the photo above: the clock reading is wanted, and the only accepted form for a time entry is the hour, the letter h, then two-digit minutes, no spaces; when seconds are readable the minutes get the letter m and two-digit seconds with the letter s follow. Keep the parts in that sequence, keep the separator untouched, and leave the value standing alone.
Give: 3h16m00s
